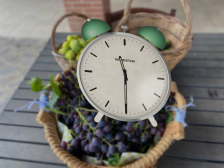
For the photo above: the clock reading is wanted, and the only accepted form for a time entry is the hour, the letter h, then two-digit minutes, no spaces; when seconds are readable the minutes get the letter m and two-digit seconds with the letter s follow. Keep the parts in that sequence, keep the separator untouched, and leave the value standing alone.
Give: 11h30
